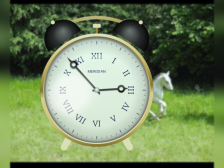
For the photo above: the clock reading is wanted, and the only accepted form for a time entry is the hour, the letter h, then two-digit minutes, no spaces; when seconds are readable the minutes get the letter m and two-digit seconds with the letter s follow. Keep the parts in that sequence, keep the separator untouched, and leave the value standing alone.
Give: 2h53
